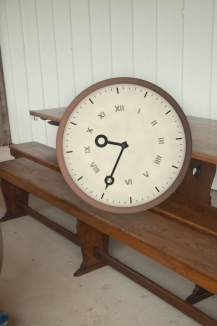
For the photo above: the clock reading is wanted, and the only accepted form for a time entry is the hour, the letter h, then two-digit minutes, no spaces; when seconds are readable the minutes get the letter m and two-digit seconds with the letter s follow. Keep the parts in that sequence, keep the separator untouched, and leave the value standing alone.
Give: 9h35
